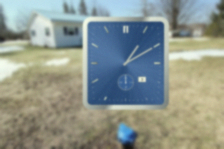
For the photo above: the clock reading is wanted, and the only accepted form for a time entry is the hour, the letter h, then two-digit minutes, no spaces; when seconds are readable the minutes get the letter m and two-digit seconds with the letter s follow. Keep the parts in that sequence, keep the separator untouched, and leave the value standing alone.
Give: 1h10
